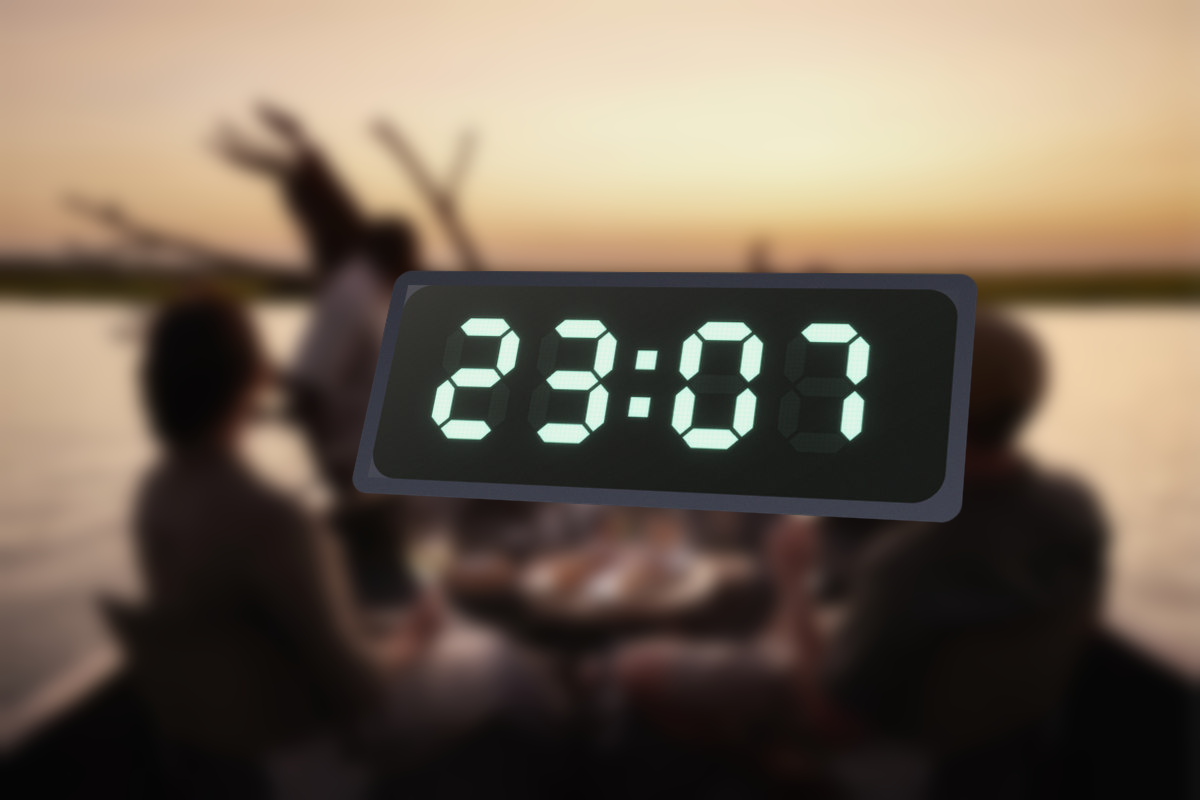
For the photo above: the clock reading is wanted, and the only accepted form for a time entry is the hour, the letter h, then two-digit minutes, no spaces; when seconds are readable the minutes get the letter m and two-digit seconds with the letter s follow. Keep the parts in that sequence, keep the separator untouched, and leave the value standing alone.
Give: 23h07
